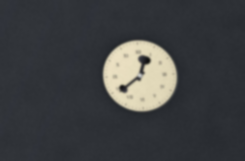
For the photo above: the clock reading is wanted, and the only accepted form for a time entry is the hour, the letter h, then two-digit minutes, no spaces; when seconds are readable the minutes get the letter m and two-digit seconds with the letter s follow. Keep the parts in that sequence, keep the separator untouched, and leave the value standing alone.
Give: 12h39
